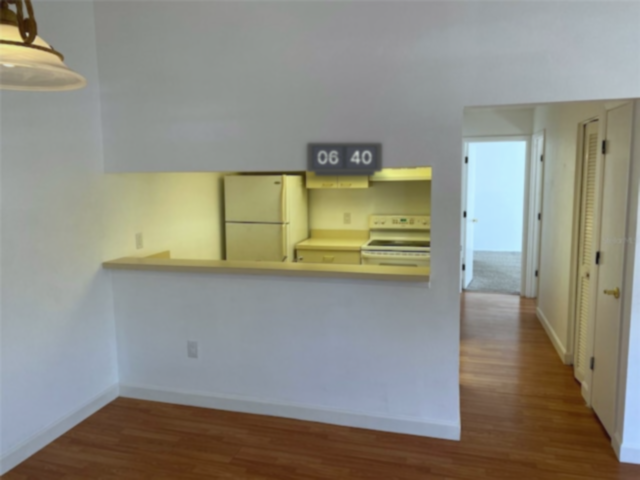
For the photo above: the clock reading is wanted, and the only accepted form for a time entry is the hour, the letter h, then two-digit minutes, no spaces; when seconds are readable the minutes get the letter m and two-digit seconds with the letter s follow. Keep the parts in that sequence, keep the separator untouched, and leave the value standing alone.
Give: 6h40
